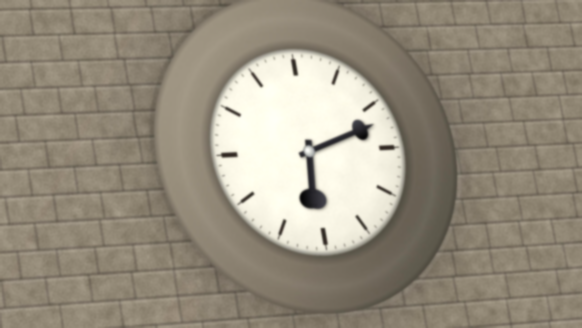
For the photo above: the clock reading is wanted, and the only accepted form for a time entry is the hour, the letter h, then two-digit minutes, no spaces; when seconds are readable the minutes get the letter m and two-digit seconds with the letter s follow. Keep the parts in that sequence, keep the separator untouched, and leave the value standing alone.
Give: 6h12
